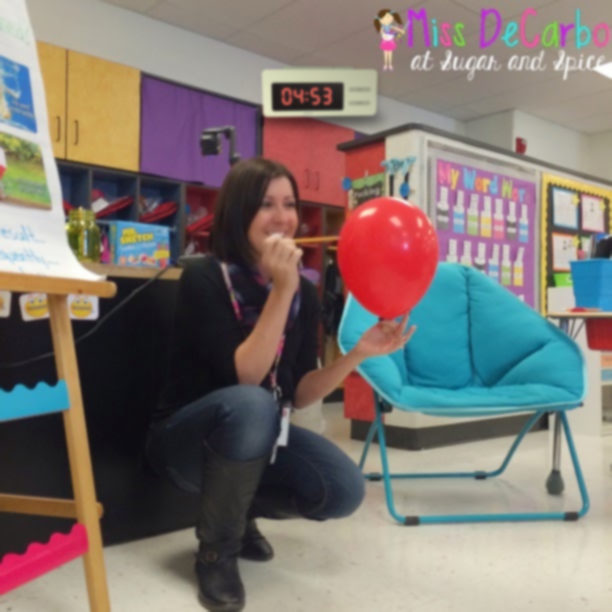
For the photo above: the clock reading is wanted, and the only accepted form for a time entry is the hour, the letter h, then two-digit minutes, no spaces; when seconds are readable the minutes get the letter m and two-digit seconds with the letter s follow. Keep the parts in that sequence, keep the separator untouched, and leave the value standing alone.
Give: 4h53
